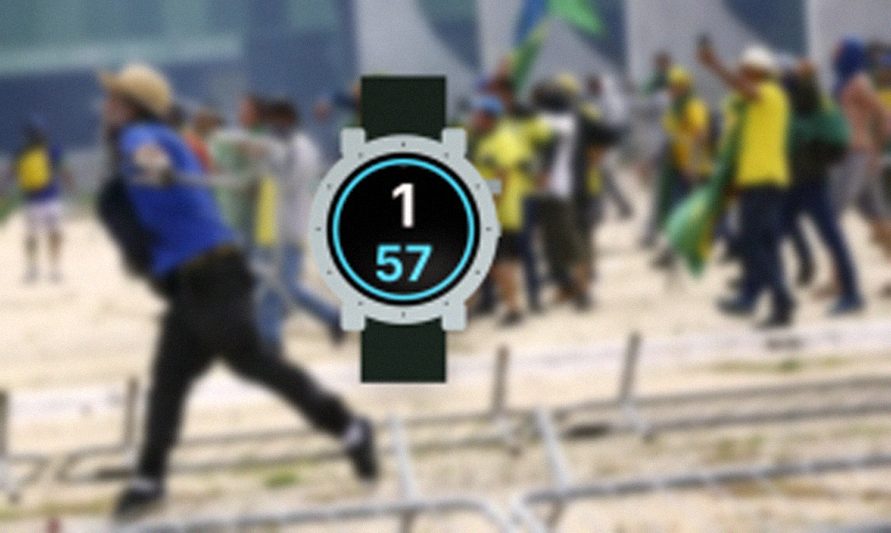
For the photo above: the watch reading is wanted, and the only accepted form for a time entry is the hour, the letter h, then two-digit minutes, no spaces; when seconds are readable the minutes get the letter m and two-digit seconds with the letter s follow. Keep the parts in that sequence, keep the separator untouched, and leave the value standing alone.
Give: 1h57
